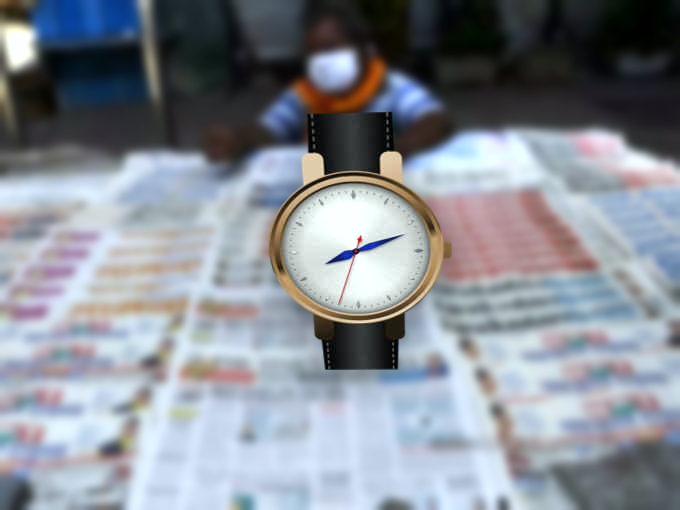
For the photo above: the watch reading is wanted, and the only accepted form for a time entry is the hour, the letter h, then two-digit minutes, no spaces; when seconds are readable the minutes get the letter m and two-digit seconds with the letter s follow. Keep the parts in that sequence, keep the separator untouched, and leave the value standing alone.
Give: 8h11m33s
